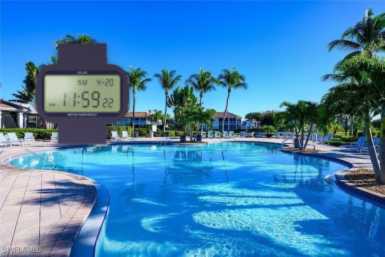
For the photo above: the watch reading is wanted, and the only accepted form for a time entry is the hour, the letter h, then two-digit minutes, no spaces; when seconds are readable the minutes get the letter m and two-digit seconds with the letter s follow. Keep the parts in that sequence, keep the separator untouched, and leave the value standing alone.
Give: 11h59m22s
